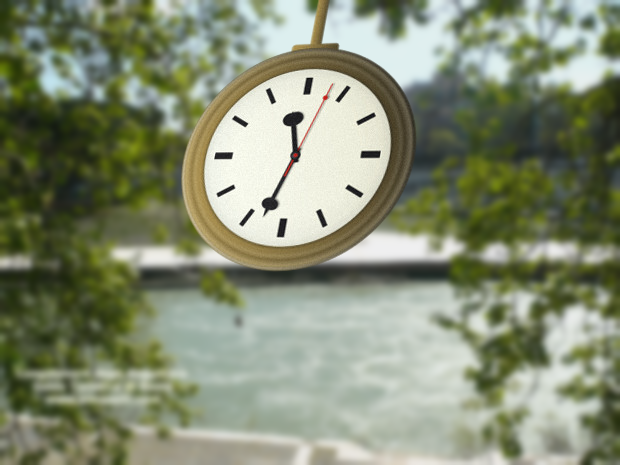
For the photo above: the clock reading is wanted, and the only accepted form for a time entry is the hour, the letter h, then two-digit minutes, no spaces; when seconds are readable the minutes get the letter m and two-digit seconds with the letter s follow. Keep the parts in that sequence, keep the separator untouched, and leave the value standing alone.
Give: 11h33m03s
